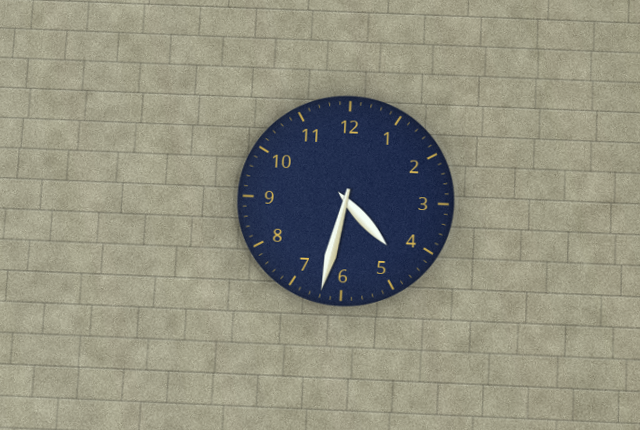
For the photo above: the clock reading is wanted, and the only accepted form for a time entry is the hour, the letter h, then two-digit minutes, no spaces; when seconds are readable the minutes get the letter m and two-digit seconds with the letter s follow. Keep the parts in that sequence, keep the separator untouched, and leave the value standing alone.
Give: 4h32
